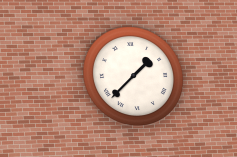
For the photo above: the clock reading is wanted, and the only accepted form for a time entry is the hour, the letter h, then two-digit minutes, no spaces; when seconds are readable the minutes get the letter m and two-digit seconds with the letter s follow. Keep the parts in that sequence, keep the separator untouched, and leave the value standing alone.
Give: 1h38
